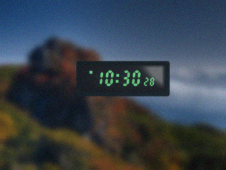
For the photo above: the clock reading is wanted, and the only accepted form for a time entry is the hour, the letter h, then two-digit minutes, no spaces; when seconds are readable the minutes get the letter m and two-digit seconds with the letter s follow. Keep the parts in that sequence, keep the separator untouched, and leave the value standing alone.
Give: 10h30m28s
